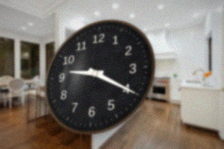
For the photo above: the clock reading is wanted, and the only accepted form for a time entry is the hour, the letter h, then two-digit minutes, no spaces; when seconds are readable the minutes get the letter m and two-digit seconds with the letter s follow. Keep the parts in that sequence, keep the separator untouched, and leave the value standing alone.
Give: 9h20
